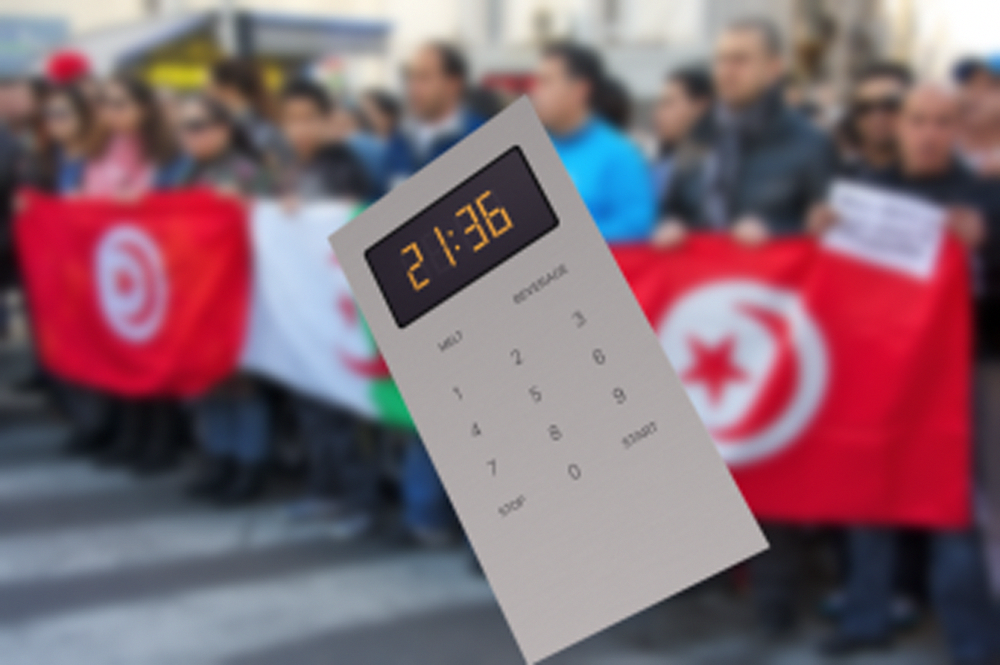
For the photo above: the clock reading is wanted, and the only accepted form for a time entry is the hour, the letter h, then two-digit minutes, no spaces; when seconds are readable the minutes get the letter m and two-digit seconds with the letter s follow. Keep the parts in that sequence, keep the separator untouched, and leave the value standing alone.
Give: 21h36
